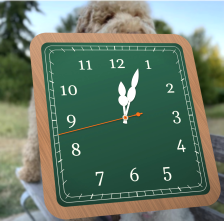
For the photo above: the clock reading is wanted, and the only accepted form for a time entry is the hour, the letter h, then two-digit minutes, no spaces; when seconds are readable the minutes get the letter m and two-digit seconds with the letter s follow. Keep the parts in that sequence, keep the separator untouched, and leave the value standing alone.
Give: 12h03m43s
